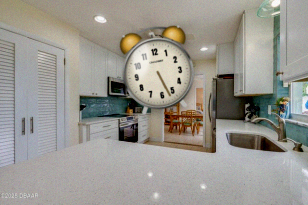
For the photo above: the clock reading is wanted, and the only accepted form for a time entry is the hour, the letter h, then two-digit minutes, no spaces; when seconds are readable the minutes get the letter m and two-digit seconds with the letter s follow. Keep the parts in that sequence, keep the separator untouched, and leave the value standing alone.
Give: 5h27
